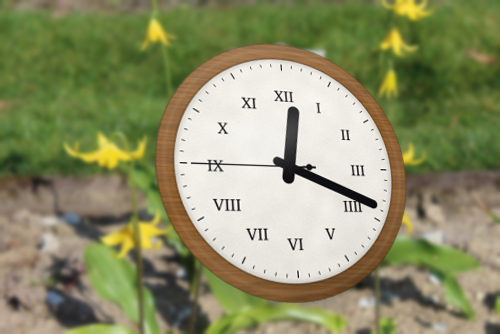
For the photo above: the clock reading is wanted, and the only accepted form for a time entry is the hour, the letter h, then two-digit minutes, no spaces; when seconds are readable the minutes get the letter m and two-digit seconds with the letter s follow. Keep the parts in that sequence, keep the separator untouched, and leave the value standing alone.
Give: 12h18m45s
